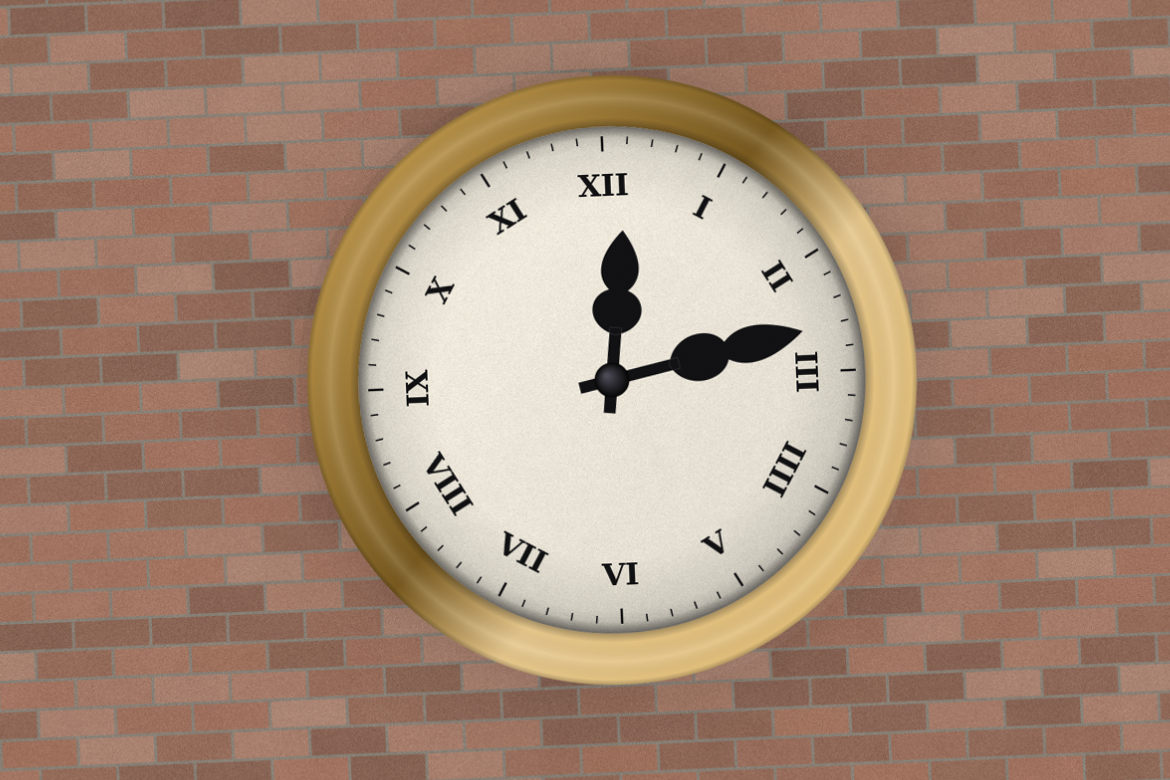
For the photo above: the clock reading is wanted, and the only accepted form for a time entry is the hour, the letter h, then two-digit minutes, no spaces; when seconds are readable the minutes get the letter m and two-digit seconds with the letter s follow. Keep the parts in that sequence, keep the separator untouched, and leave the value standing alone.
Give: 12h13
